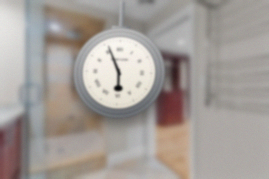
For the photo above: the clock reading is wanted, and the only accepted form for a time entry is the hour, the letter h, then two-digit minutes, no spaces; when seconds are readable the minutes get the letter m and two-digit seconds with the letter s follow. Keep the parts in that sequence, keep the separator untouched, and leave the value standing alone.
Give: 5h56
